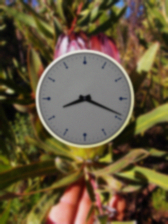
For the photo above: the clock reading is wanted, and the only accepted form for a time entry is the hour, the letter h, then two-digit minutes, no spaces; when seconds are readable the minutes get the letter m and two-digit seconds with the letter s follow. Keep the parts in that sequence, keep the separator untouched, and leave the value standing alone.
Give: 8h19
